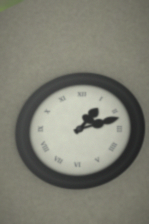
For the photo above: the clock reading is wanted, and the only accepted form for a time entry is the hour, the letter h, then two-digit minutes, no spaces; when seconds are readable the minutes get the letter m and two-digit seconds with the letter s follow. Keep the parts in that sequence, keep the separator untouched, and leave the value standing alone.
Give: 1h12
